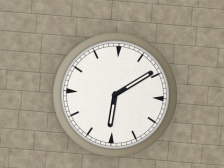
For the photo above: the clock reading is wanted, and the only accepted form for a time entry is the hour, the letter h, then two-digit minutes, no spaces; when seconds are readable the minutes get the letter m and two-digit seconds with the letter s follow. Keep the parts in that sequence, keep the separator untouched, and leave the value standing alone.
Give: 6h09
